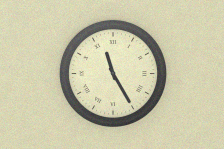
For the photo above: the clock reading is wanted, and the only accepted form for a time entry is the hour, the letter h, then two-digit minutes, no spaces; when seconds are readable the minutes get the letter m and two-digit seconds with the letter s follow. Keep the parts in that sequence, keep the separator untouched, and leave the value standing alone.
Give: 11h25
